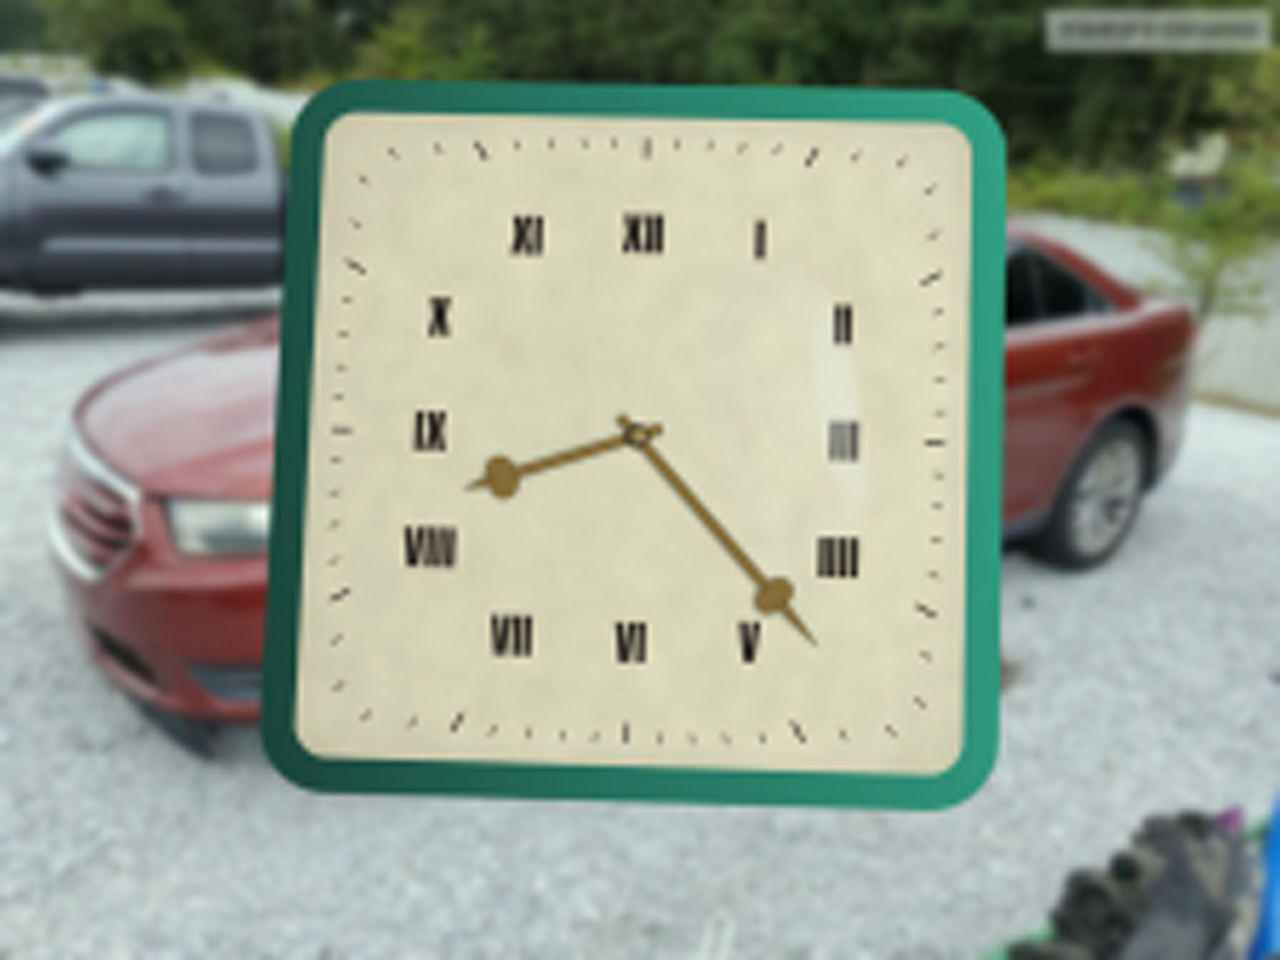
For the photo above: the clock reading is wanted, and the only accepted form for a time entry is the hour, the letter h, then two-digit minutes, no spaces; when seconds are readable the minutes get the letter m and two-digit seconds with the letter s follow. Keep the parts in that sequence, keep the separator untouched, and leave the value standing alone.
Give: 8h23
